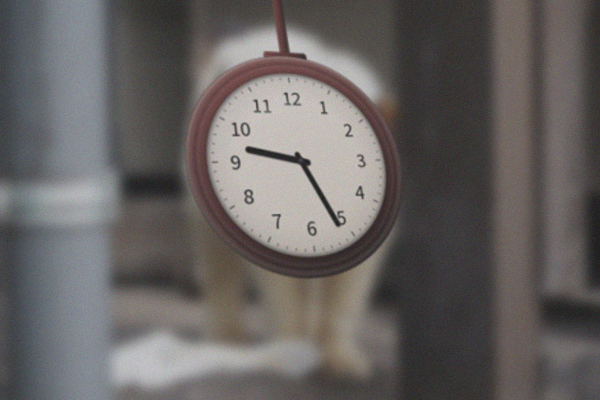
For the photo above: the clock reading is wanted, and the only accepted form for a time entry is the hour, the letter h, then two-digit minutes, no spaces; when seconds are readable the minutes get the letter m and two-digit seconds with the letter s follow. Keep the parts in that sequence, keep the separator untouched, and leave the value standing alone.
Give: 9h26
